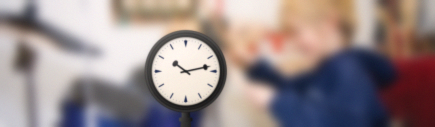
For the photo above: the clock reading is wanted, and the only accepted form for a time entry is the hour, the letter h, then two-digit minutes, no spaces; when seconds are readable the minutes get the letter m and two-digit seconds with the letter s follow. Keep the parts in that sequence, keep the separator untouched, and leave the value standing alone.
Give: 10h13
